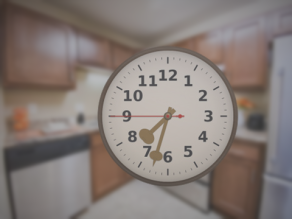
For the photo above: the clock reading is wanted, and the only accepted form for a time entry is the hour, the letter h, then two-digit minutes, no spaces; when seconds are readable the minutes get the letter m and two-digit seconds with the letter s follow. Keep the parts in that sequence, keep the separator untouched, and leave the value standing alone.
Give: 7h32m45s
